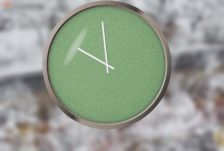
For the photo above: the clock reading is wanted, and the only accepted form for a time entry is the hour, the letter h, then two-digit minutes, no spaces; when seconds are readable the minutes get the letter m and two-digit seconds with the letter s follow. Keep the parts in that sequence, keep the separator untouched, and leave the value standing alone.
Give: 9h59
